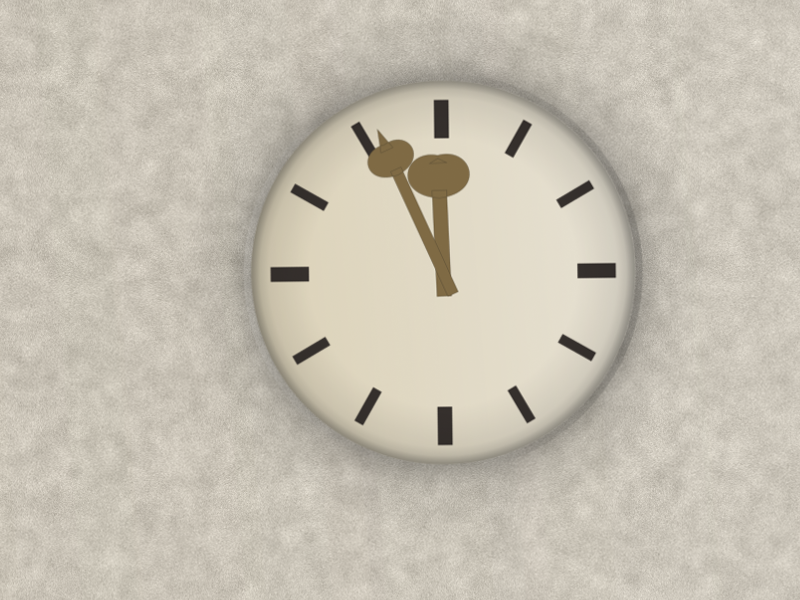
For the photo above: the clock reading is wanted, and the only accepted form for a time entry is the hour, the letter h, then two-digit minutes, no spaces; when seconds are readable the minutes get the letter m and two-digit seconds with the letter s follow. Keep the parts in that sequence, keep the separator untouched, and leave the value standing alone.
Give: 11h56
